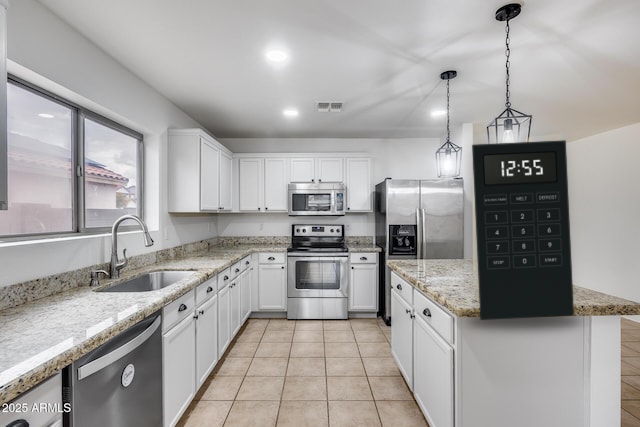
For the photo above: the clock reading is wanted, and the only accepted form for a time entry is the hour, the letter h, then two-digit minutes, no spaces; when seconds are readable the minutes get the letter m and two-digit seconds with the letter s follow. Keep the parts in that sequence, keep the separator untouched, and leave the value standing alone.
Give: 12h55
